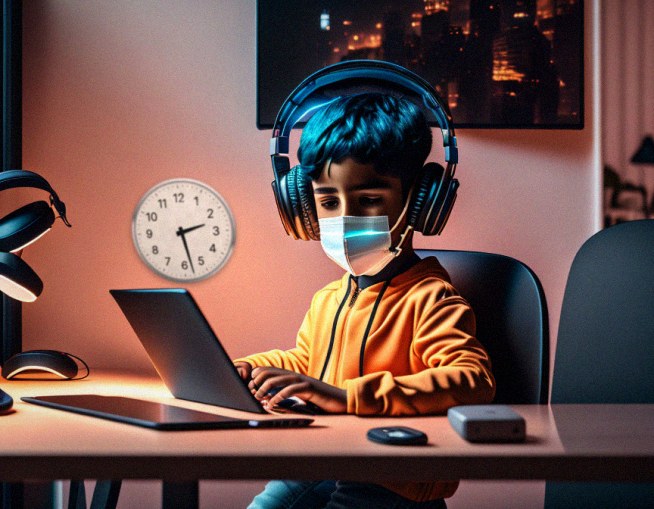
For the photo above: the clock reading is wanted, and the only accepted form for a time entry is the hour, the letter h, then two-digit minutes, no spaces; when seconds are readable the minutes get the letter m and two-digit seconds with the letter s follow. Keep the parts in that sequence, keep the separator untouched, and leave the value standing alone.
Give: 2h28
